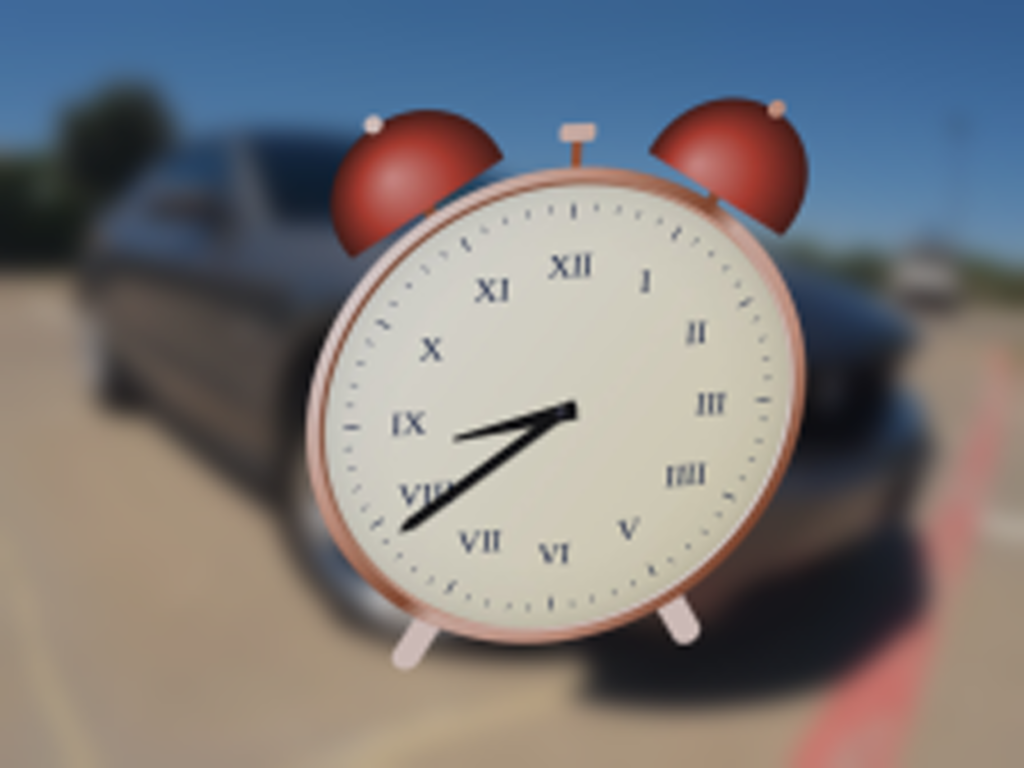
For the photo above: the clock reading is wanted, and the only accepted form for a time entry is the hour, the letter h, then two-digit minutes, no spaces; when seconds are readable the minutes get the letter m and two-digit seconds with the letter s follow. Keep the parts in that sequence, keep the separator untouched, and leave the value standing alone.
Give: 8h39
